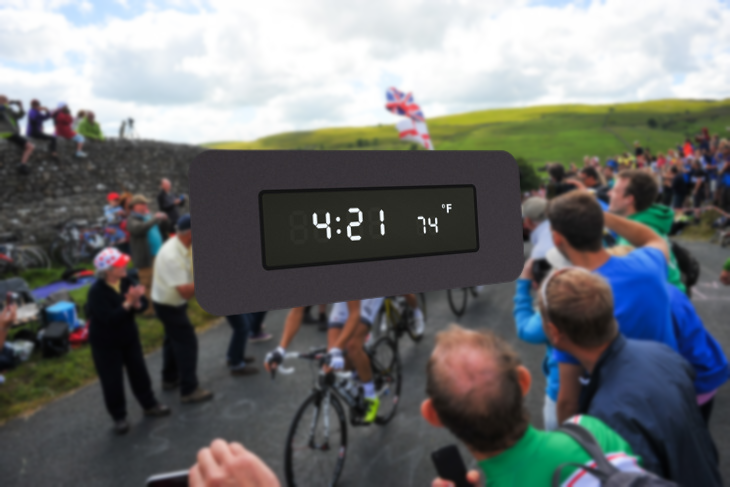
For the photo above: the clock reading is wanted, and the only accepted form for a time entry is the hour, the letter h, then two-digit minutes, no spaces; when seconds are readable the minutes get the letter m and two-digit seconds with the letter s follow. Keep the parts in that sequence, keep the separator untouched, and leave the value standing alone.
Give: 4h21
